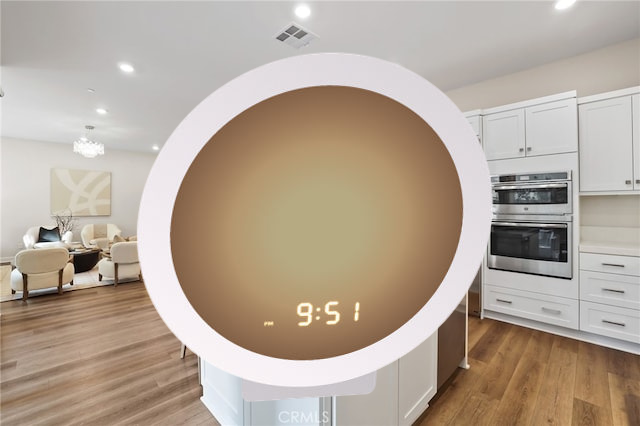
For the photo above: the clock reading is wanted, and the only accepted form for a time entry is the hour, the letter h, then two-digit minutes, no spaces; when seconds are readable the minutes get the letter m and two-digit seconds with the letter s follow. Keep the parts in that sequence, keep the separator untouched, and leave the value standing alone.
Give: 9h51
